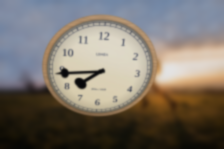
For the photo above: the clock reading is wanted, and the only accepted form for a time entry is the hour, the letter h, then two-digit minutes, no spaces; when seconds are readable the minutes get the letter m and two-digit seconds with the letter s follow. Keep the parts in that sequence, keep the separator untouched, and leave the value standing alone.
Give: 7h44
